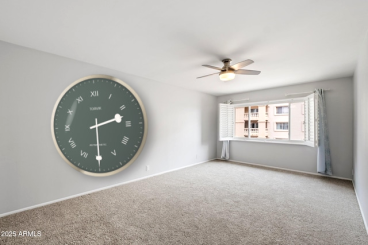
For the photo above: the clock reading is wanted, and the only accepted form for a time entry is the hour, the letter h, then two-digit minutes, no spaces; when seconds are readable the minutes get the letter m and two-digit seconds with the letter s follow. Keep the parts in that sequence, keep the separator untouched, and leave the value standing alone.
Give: 2h30
